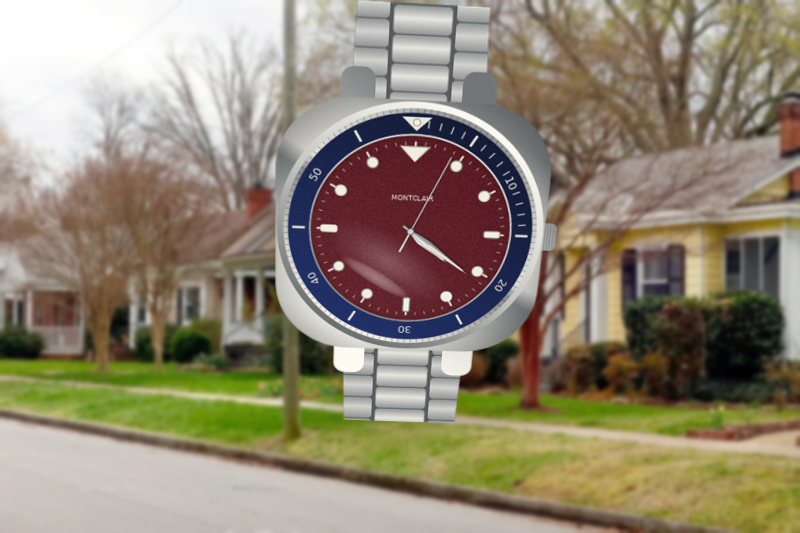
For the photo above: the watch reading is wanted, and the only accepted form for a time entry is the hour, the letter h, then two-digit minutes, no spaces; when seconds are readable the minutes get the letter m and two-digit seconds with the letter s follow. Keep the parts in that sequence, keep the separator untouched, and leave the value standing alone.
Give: 4h21m04s
